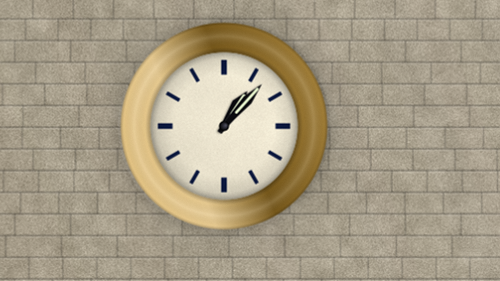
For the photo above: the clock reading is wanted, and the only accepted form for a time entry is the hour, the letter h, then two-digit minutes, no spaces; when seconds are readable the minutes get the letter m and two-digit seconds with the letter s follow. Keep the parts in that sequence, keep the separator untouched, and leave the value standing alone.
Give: 1h07
